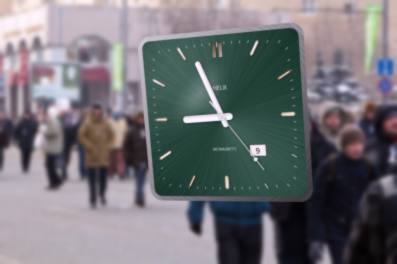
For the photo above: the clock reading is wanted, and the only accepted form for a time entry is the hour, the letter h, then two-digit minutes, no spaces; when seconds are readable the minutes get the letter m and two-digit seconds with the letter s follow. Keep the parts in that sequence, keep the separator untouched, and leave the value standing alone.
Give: 8h56m24s
